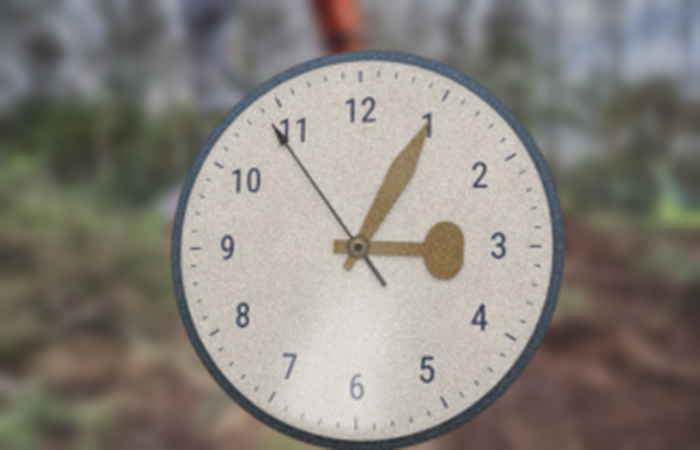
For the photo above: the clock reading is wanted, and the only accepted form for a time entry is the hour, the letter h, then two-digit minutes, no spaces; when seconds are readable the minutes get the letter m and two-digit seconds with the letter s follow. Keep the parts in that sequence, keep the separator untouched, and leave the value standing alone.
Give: 3h04m54s
